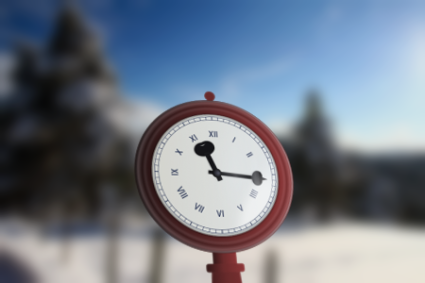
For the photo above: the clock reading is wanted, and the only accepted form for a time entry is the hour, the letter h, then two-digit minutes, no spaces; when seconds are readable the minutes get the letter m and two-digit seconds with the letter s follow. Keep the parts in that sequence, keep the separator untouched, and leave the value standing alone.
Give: 11h16
